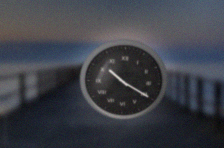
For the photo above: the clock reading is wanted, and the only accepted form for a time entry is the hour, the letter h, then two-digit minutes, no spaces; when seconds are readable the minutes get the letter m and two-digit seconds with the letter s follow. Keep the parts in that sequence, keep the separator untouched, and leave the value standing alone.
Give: 10h20
